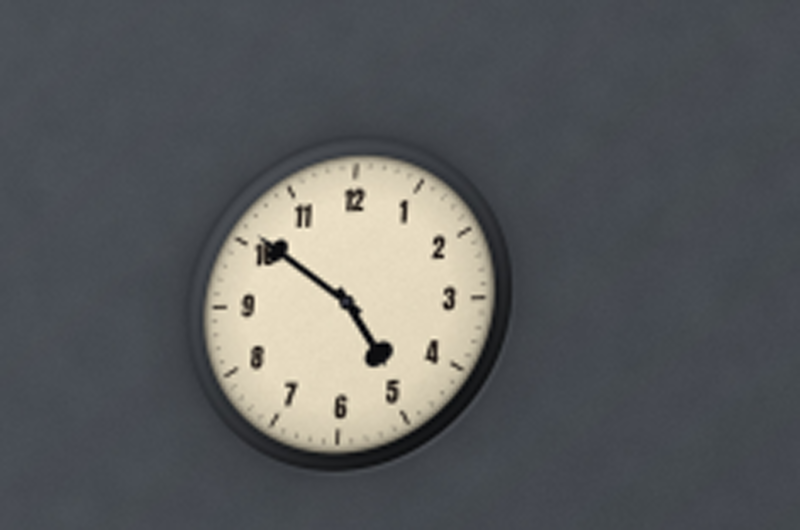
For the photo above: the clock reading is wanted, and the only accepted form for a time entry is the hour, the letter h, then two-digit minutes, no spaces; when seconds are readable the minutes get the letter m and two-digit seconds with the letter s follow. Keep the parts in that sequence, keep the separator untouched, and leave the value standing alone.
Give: 4h51
